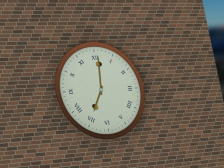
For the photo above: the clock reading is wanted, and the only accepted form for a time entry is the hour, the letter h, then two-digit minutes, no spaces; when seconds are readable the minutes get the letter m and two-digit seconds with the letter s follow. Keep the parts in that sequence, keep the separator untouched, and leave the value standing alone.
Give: 7h01
